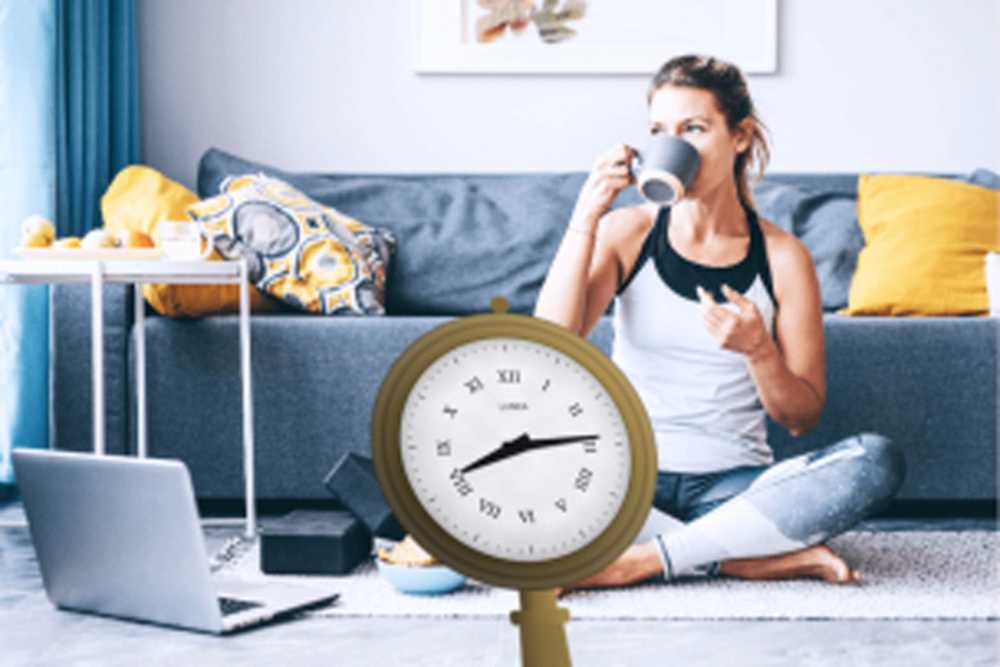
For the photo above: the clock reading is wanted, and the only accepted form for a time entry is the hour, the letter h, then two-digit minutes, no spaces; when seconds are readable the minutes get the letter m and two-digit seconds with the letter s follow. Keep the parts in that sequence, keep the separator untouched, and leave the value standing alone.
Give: 8h14
